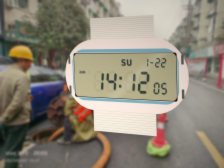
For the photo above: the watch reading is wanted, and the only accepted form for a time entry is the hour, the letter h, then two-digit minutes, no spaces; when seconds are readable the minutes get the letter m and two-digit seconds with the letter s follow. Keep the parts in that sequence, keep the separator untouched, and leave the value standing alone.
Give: 14h12m05s
